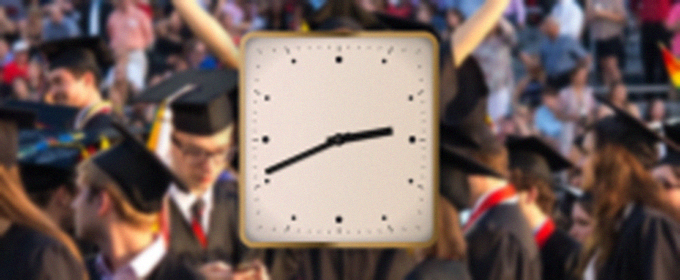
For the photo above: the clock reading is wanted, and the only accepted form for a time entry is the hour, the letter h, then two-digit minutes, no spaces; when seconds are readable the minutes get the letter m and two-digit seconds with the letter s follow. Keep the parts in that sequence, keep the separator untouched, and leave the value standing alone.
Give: 2h41
